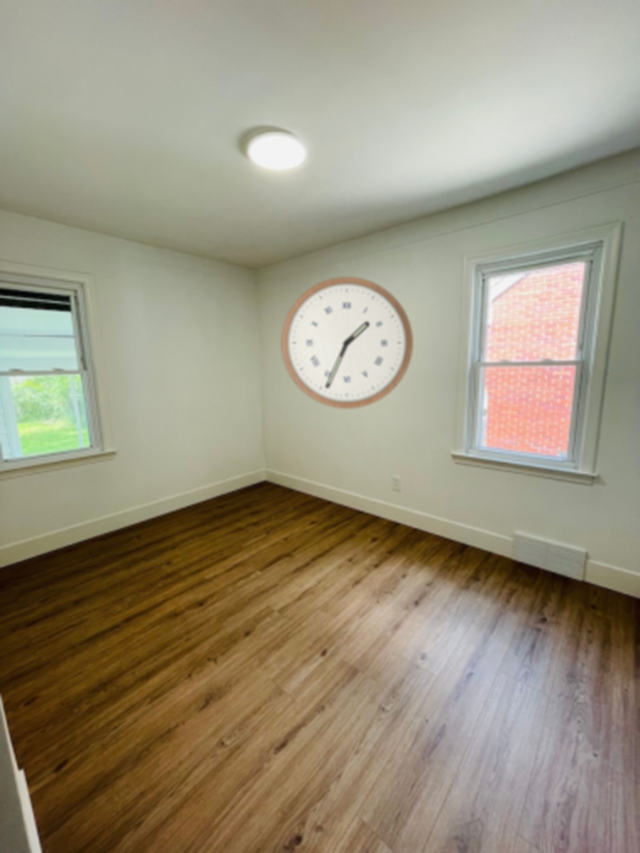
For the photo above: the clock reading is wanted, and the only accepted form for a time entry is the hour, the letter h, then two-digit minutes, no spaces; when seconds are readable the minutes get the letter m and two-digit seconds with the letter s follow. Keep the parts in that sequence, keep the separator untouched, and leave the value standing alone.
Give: 1h34
